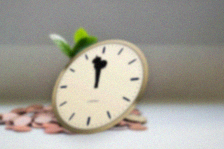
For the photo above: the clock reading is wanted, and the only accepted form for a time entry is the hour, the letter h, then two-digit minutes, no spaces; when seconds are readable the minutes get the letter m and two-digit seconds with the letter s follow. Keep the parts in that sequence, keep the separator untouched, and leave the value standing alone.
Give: 11h58
